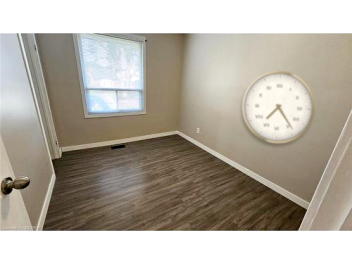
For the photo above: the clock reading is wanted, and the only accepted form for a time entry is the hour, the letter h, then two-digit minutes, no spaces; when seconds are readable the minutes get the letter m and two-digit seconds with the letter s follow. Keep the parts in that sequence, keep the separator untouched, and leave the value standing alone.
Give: 7h24
